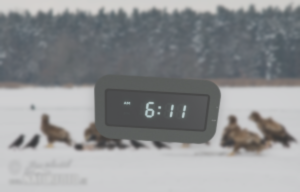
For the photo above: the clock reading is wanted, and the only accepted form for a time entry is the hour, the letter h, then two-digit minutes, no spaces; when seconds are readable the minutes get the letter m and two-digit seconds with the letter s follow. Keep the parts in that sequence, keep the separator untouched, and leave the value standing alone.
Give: 6h11
